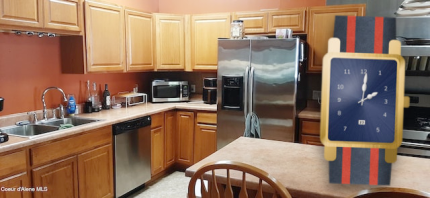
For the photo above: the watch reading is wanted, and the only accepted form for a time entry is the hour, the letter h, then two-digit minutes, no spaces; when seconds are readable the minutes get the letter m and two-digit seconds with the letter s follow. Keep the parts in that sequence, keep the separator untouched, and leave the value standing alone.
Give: 2h01
